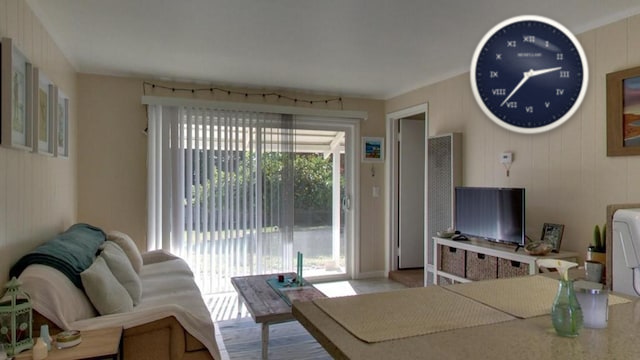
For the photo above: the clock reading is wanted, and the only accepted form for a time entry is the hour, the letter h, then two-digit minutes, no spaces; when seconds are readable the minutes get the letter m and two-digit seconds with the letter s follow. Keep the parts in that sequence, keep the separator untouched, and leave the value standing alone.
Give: 2h37
